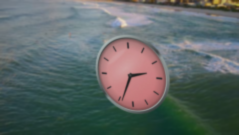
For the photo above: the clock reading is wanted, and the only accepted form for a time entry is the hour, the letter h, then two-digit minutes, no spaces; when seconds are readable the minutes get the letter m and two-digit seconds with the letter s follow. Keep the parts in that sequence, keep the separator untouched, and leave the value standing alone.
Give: 2h34
